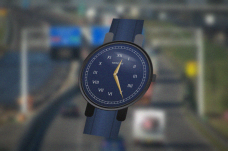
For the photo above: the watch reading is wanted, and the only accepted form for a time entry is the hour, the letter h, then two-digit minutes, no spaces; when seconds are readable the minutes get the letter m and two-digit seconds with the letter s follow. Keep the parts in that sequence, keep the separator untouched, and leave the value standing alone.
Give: 12h25
